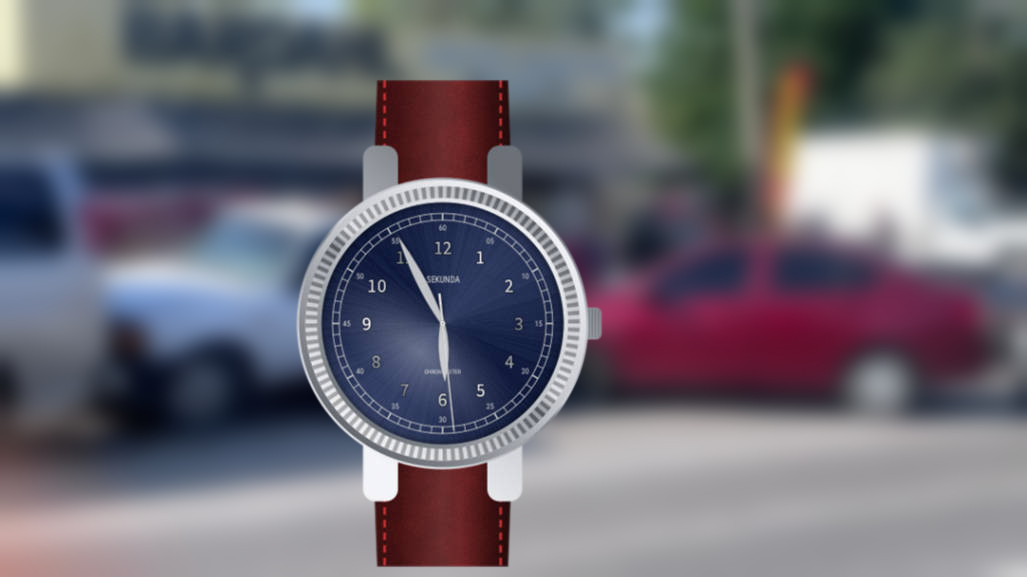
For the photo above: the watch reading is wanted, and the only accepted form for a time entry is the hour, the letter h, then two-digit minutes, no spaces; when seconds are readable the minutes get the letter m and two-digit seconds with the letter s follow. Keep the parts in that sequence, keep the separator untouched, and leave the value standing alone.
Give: 5h55m29s
